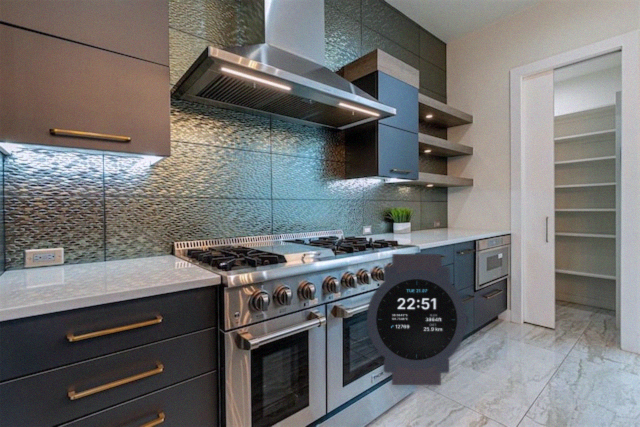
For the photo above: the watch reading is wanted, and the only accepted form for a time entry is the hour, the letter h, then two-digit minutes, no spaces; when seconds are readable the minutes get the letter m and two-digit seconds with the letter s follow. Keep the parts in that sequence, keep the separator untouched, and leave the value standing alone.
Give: 22h51
